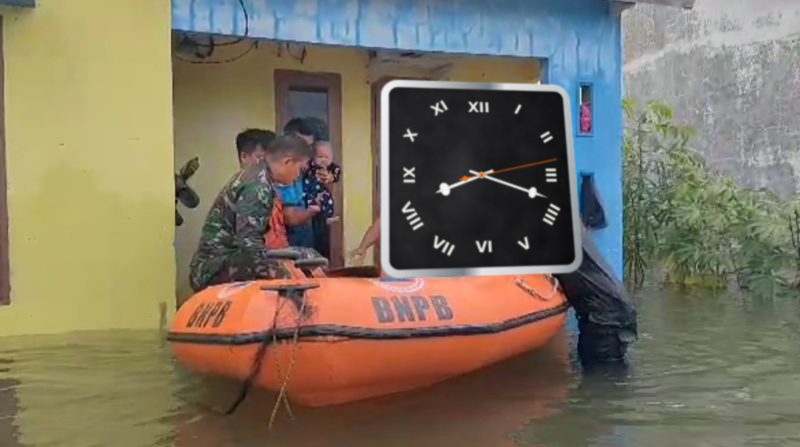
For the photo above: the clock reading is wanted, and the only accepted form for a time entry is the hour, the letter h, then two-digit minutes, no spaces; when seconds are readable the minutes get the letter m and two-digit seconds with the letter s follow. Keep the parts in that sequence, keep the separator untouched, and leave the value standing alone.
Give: 8h18m13s
